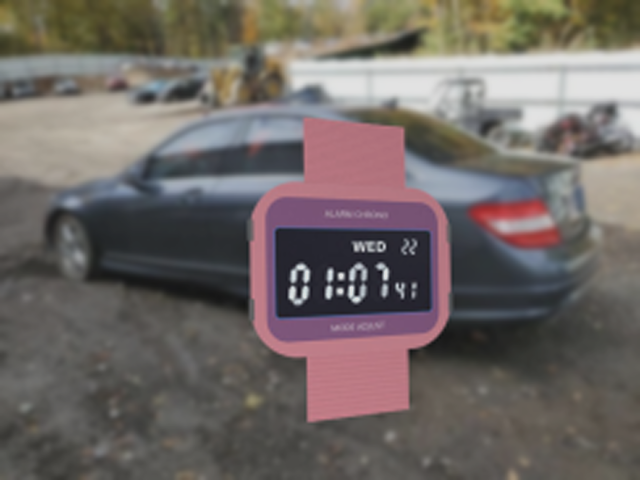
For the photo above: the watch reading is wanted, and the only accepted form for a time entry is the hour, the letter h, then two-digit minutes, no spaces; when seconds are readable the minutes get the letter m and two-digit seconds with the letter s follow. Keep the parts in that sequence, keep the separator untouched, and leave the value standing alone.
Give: 1h07m41s
